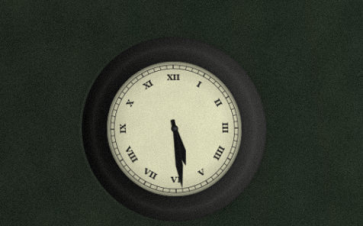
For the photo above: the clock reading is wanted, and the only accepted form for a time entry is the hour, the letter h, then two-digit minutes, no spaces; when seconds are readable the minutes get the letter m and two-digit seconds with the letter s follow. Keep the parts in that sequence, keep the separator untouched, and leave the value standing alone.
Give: 5h29
